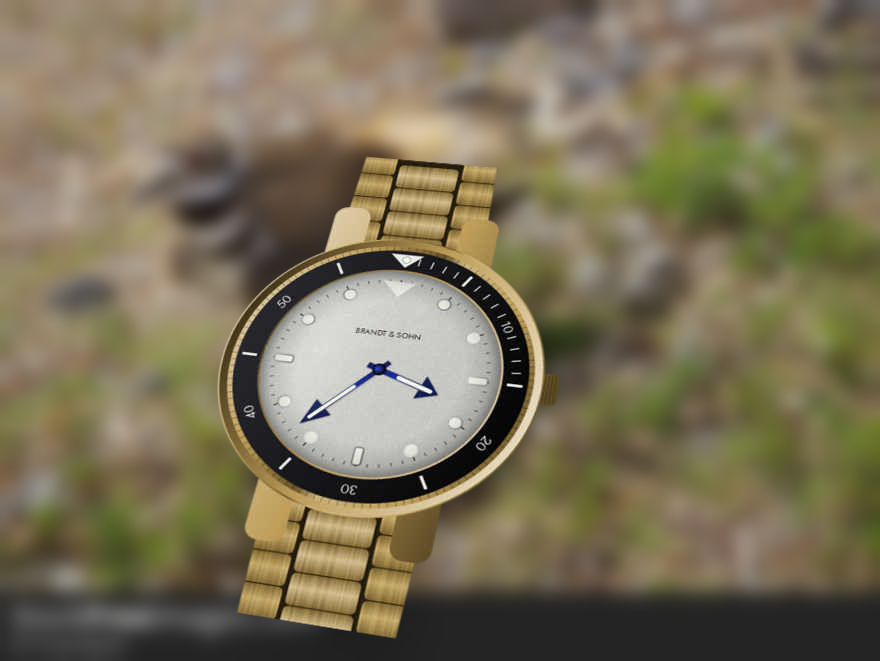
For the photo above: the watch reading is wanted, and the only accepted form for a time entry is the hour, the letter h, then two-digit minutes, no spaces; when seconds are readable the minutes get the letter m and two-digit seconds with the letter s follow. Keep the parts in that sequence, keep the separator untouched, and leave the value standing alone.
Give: 3h37
